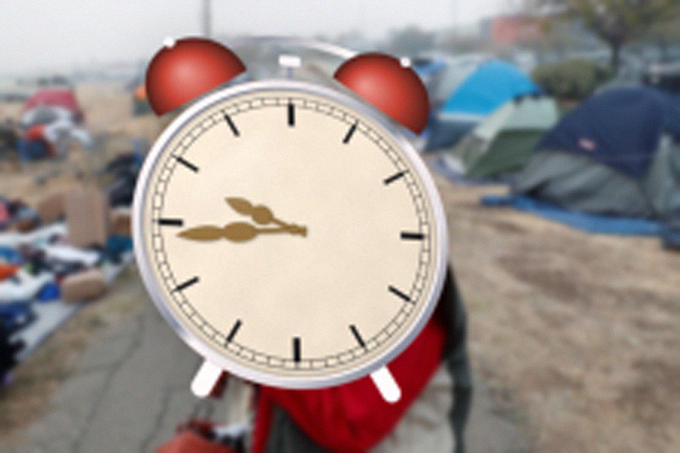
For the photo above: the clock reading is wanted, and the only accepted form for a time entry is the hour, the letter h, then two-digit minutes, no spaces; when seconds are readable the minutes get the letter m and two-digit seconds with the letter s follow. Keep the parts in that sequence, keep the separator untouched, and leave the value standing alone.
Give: 9h44
